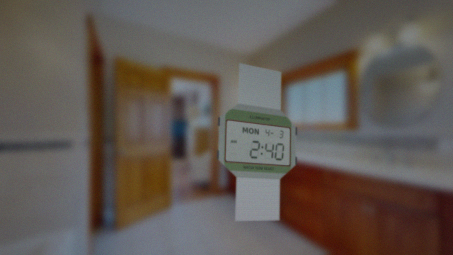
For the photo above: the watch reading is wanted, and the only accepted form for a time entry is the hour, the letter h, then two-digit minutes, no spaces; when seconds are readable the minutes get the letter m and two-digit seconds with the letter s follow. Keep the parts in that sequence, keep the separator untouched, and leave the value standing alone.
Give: 2h40
